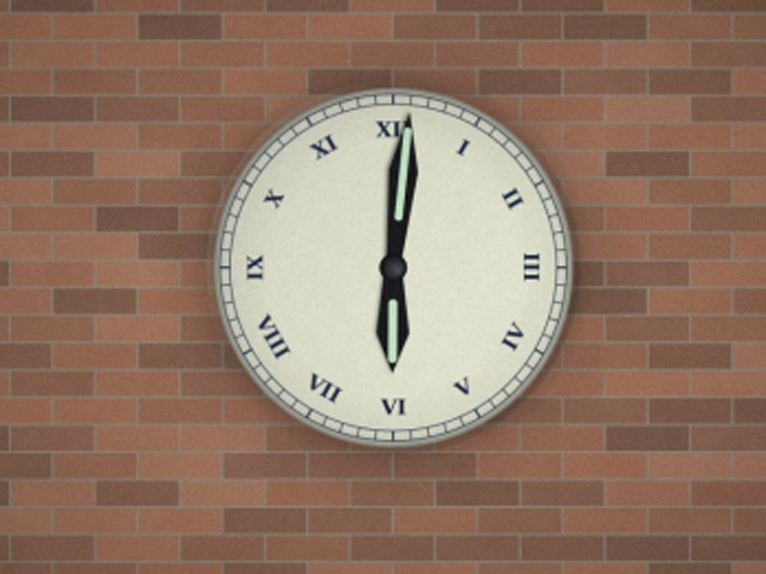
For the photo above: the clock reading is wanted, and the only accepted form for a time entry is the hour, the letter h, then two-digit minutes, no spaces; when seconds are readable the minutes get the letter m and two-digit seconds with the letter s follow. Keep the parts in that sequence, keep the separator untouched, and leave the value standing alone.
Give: 6h01
